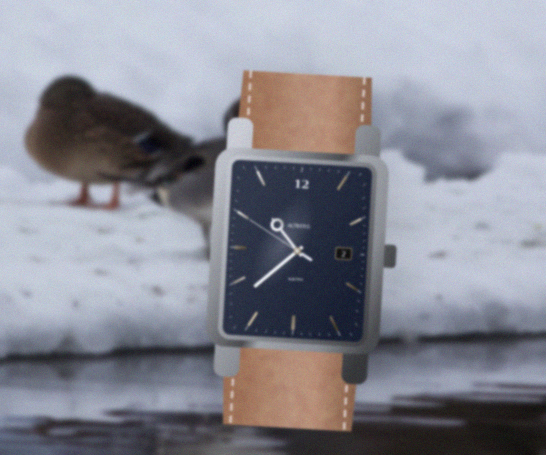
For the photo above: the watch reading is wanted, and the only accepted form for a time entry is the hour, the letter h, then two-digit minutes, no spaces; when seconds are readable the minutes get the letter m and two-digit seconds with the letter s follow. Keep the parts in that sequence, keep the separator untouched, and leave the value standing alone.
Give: 10h37m50s
